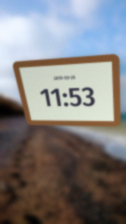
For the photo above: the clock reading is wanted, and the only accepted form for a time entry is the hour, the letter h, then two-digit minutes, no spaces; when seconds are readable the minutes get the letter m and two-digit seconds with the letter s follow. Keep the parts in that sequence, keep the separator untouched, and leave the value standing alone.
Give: 11h53
